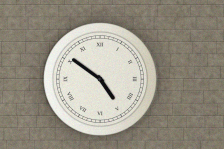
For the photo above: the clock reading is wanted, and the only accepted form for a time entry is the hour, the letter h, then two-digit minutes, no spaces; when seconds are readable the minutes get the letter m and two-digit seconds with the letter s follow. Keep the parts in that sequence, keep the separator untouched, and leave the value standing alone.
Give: 4h51
